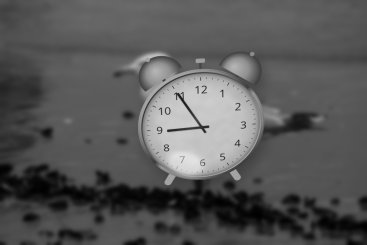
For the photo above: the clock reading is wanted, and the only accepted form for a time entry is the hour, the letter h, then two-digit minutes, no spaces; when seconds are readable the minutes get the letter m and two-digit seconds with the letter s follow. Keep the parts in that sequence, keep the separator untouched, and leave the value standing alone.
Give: 8h55
